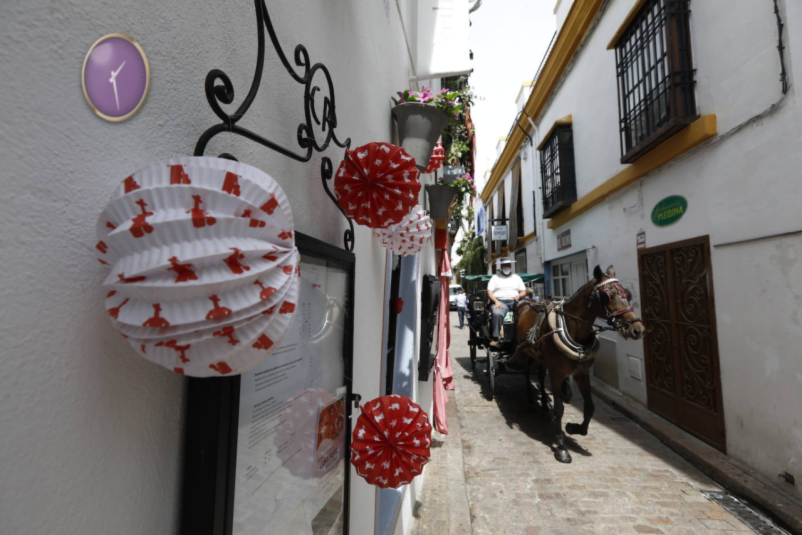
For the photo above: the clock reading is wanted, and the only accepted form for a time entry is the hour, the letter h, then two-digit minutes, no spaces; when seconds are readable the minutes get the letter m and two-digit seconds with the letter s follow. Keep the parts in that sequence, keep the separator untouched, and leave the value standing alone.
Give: 1h28
